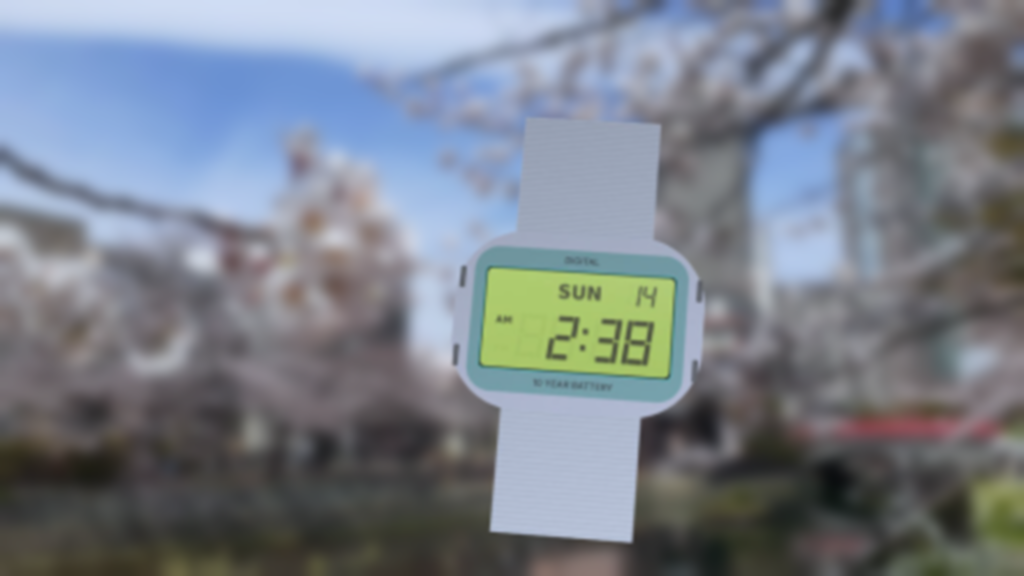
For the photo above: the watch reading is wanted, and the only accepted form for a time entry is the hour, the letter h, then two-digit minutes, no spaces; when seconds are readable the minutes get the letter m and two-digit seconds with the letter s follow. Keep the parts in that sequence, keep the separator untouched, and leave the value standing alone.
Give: 2h38
